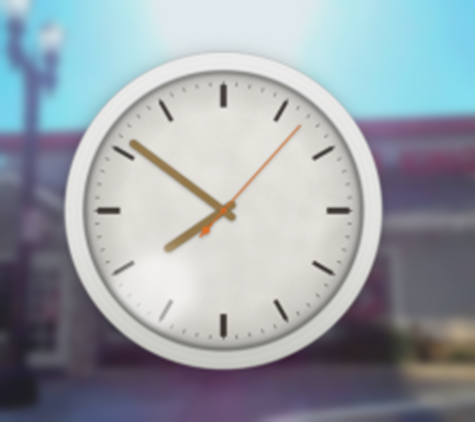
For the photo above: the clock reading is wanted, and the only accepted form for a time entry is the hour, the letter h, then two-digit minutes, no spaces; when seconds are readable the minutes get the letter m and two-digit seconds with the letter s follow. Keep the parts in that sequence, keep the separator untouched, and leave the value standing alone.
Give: 7h51m07s
